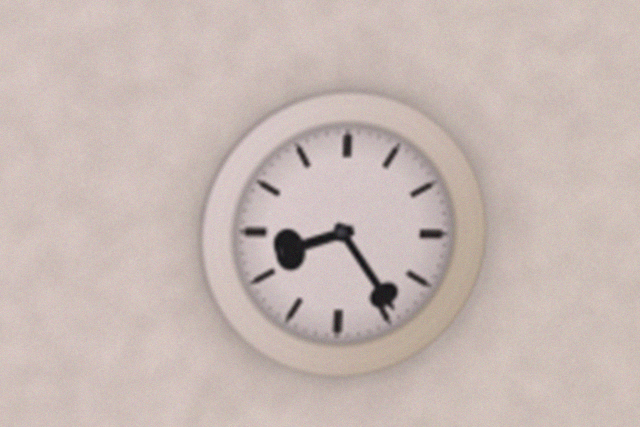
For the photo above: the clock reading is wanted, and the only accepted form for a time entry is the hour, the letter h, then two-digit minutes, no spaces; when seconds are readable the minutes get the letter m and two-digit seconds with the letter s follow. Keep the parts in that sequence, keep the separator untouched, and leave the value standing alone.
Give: 8h24
